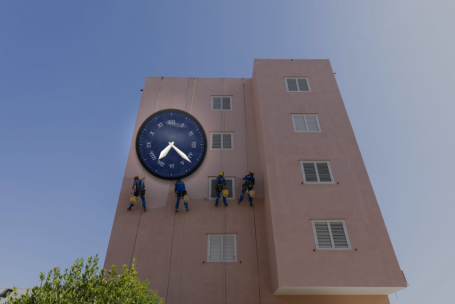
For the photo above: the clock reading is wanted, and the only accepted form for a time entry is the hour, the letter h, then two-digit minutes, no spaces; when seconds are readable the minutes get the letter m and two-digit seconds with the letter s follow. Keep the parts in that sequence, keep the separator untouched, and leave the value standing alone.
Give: 7h22
